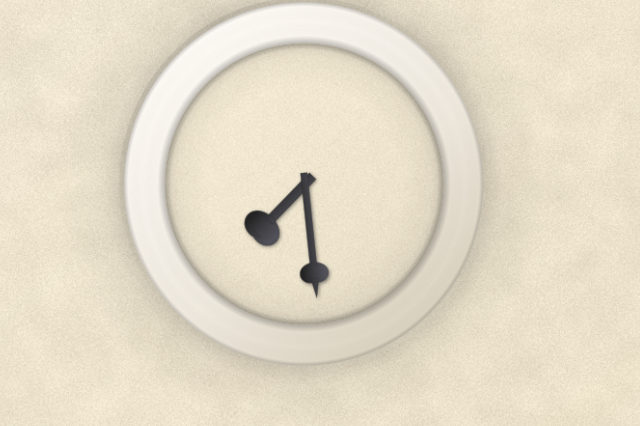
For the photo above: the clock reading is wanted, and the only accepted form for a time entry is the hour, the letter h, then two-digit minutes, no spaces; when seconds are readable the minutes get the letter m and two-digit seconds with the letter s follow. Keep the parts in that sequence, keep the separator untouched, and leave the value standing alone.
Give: 7h29
